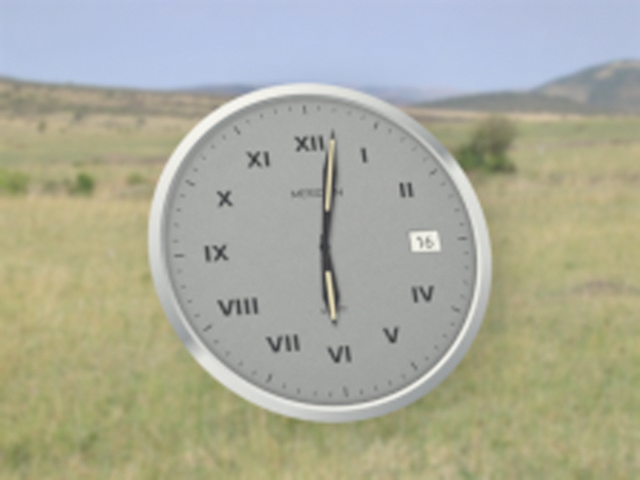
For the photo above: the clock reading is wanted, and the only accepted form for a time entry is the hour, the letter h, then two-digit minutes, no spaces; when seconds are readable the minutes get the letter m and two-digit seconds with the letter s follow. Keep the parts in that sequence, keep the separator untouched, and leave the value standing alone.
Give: 6h02
